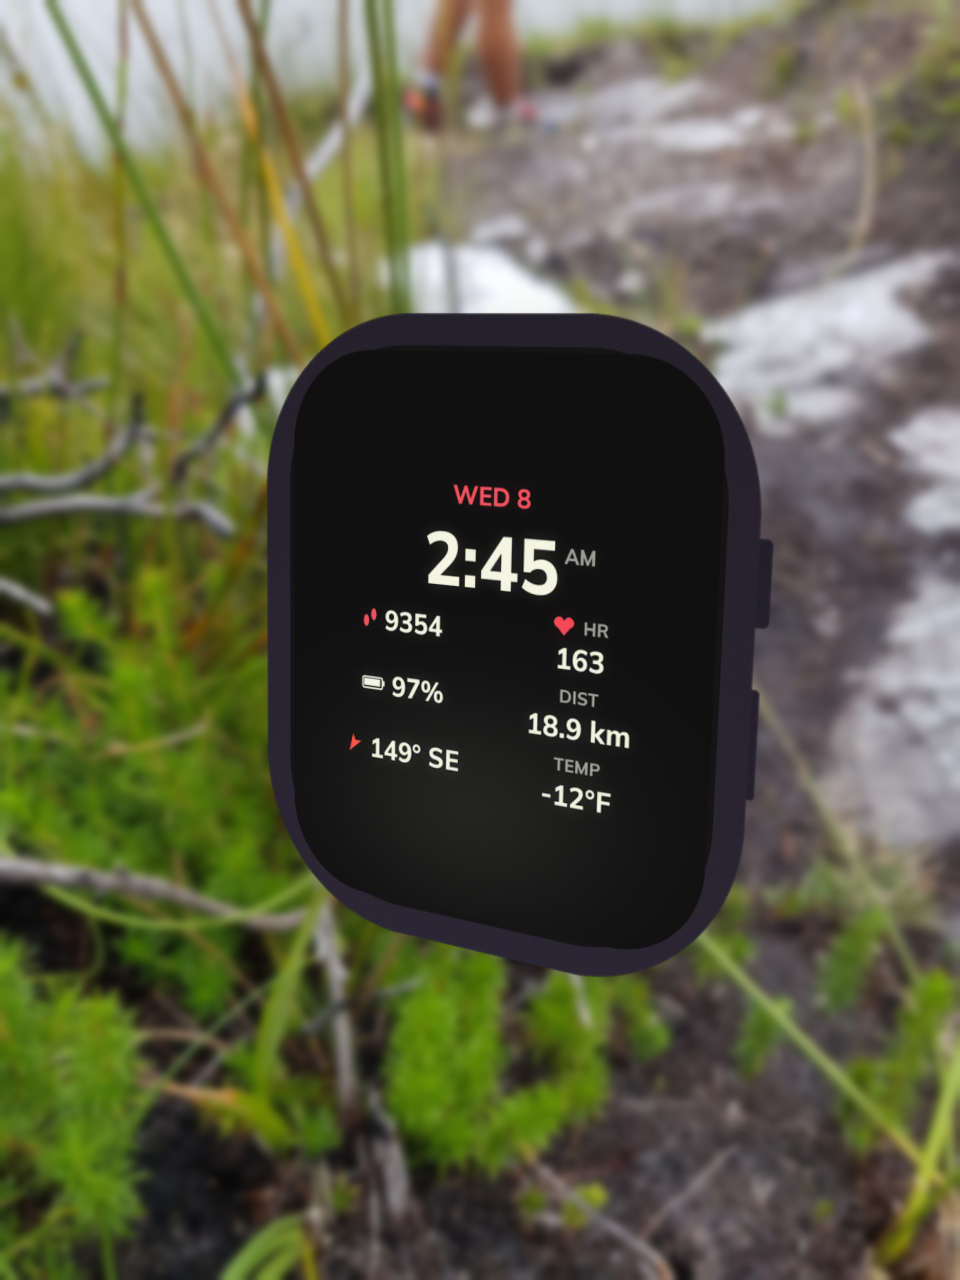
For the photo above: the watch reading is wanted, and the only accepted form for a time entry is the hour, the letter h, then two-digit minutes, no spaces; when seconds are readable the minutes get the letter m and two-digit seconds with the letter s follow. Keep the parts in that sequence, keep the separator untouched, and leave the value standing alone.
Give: 2h45
